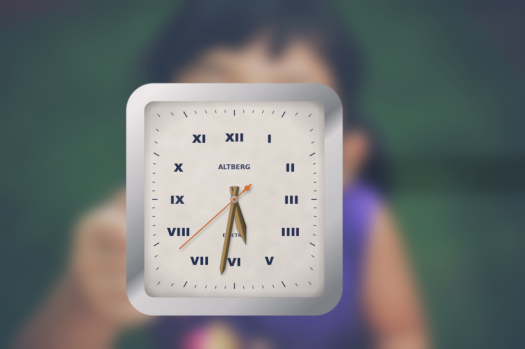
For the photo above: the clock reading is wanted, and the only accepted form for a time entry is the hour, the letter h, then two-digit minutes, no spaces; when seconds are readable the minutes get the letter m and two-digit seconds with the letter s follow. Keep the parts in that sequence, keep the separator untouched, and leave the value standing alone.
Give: 5h31m38s
